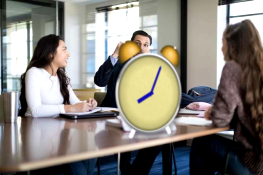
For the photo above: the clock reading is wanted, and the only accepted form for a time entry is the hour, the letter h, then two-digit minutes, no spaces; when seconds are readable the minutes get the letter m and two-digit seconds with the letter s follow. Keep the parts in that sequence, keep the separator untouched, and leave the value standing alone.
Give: 8h04
